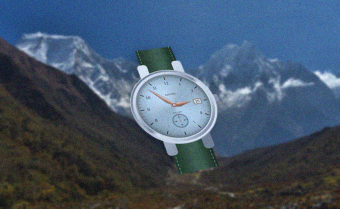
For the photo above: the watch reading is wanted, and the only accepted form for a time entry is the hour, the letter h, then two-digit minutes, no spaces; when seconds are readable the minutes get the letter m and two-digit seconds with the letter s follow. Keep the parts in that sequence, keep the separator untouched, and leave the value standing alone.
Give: 2h53
